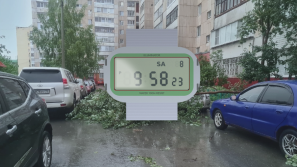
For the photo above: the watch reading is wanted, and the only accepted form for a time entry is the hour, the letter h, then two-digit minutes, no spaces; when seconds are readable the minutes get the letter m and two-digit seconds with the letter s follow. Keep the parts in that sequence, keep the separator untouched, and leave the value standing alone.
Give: 9h58m23s
